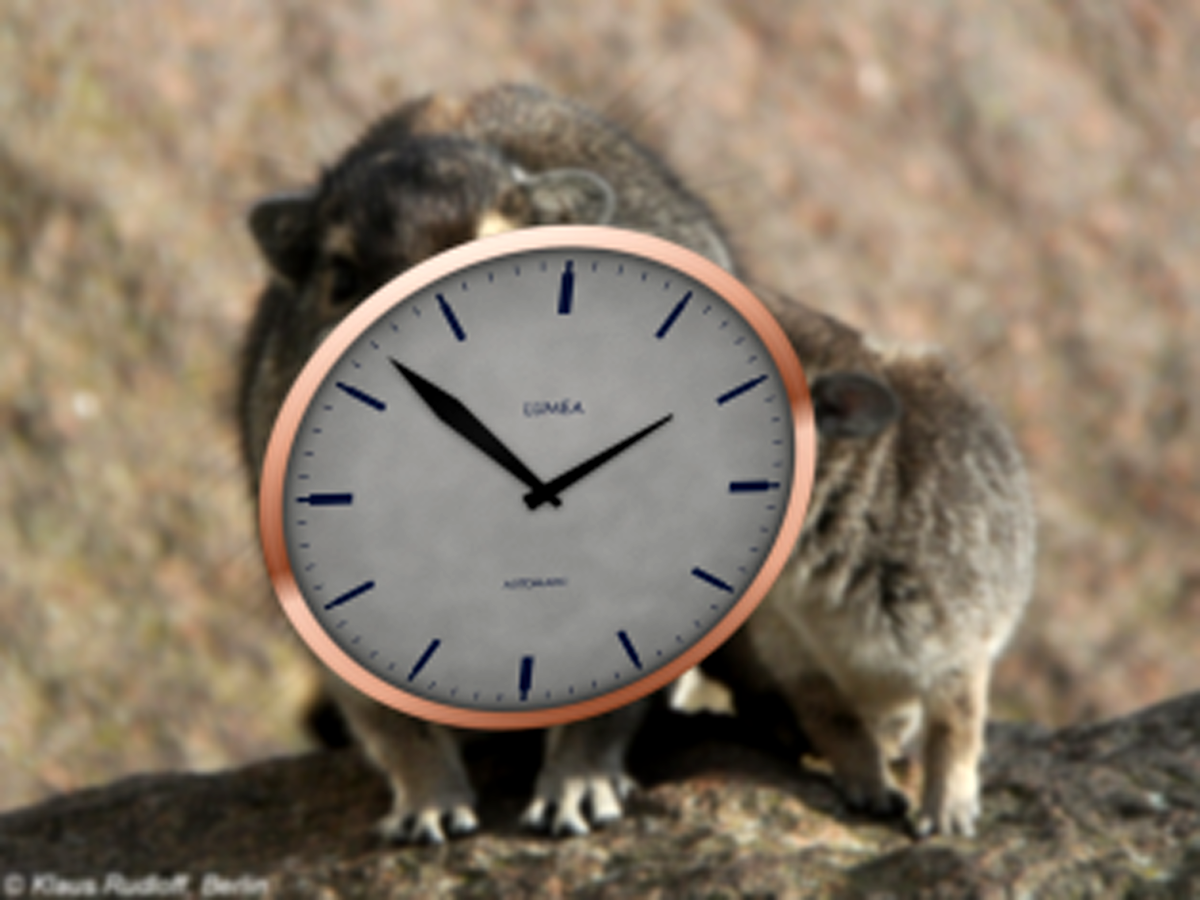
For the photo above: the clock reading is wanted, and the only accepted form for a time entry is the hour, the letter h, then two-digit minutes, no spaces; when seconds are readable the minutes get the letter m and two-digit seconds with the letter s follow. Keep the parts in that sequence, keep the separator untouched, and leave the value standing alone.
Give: 1h52
